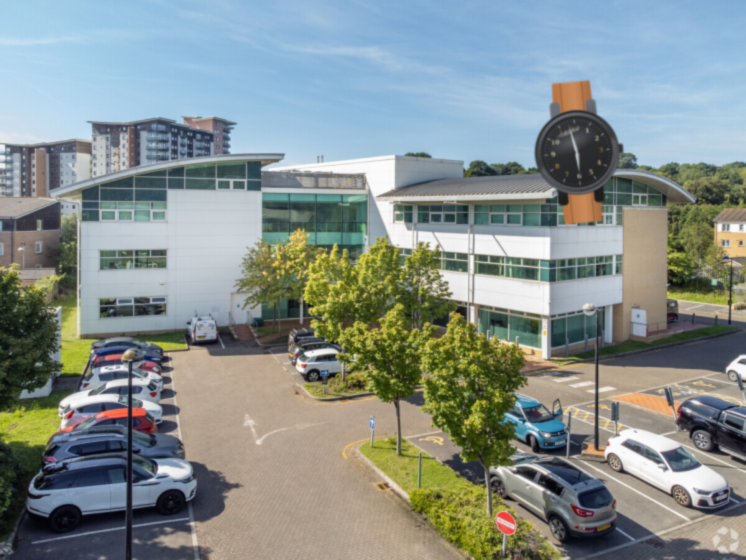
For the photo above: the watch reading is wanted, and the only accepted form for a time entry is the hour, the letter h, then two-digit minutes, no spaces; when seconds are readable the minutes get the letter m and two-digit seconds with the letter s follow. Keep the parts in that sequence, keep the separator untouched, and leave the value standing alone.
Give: 5h58
